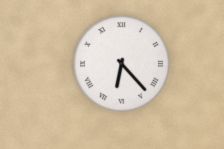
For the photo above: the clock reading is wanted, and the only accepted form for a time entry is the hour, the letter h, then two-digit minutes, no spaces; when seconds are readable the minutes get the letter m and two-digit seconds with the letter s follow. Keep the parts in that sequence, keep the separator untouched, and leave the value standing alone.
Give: 6h23
